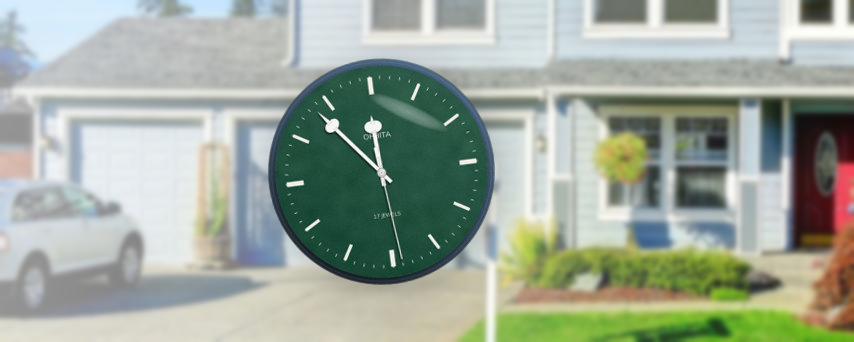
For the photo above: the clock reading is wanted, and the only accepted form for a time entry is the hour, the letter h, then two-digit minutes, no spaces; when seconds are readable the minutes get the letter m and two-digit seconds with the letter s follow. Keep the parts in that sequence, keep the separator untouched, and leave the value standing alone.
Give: 11h53m29s
